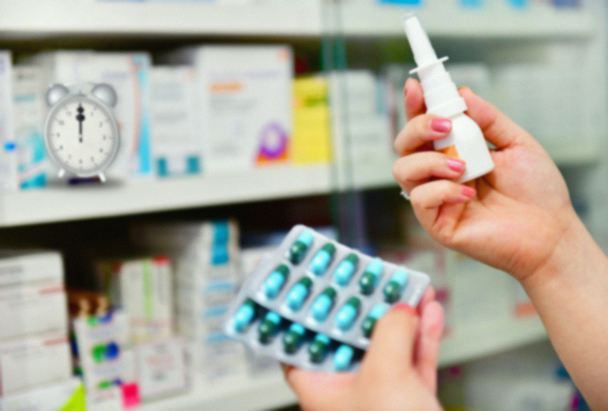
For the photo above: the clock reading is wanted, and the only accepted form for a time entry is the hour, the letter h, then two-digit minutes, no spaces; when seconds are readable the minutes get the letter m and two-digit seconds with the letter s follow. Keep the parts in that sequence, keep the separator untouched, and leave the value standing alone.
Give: 12h00
